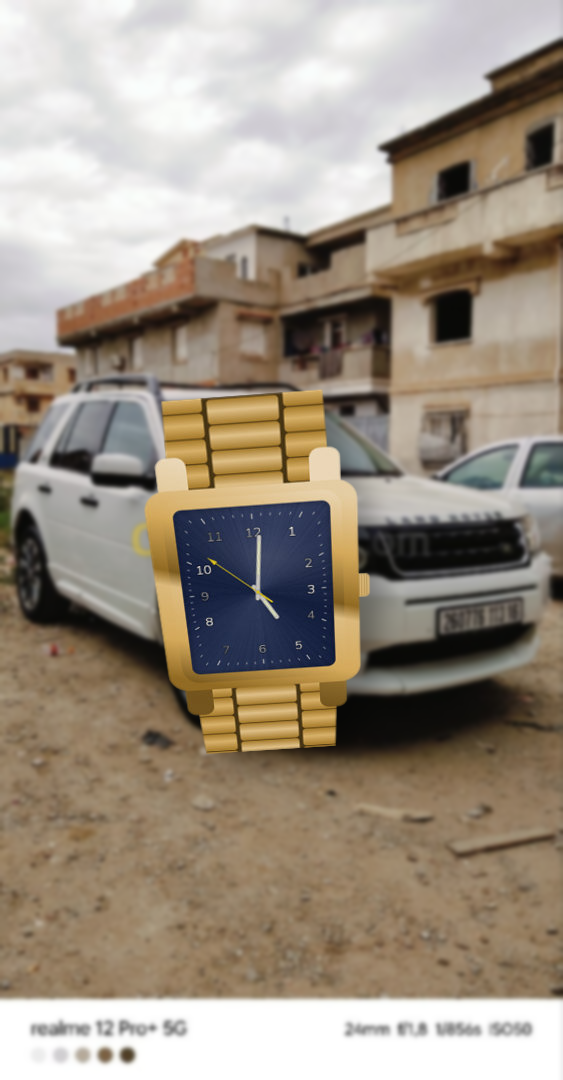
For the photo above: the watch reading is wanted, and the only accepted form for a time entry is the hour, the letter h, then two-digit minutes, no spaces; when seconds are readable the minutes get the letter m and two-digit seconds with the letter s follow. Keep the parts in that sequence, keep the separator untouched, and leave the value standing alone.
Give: 5h00m52s
